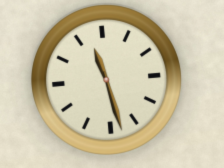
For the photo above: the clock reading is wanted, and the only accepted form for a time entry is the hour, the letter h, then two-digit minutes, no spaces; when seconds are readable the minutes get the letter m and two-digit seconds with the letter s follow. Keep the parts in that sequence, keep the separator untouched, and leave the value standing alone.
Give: 11h28
